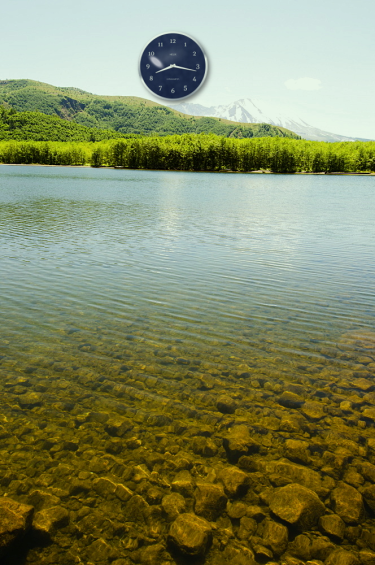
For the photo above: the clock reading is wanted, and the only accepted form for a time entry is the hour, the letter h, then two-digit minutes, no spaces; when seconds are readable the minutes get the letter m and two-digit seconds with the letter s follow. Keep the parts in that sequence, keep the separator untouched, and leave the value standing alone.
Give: 8h17
